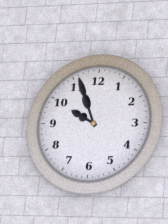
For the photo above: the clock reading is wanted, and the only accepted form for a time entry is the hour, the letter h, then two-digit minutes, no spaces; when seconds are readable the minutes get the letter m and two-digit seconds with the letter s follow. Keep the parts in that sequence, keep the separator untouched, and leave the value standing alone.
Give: 9h56
